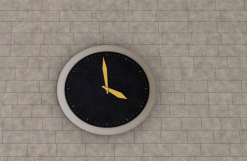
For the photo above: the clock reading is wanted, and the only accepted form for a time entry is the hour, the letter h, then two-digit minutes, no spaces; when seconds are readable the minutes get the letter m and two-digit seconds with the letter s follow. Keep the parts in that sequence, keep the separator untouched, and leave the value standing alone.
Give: 3h59
